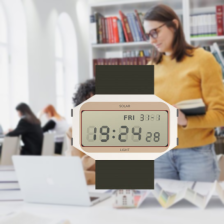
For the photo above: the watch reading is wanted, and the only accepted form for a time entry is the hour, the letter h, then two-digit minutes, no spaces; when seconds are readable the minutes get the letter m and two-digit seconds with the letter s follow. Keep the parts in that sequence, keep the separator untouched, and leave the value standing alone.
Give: 19h24m28s
